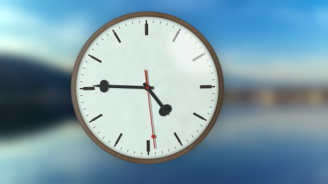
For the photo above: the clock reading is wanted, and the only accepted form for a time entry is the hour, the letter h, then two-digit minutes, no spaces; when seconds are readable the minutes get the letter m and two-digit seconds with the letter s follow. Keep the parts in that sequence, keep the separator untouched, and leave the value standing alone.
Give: 4h45m29s
